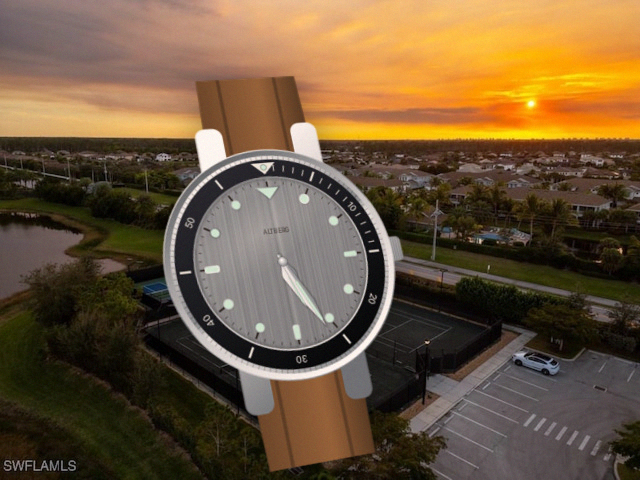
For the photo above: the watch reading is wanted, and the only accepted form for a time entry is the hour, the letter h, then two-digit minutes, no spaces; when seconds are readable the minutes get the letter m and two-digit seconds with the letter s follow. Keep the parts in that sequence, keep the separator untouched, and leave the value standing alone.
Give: 5h26
